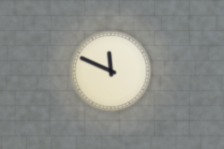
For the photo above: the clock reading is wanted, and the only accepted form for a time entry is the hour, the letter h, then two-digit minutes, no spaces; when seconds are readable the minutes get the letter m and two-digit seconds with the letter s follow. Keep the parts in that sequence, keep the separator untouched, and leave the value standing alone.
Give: 11h49
